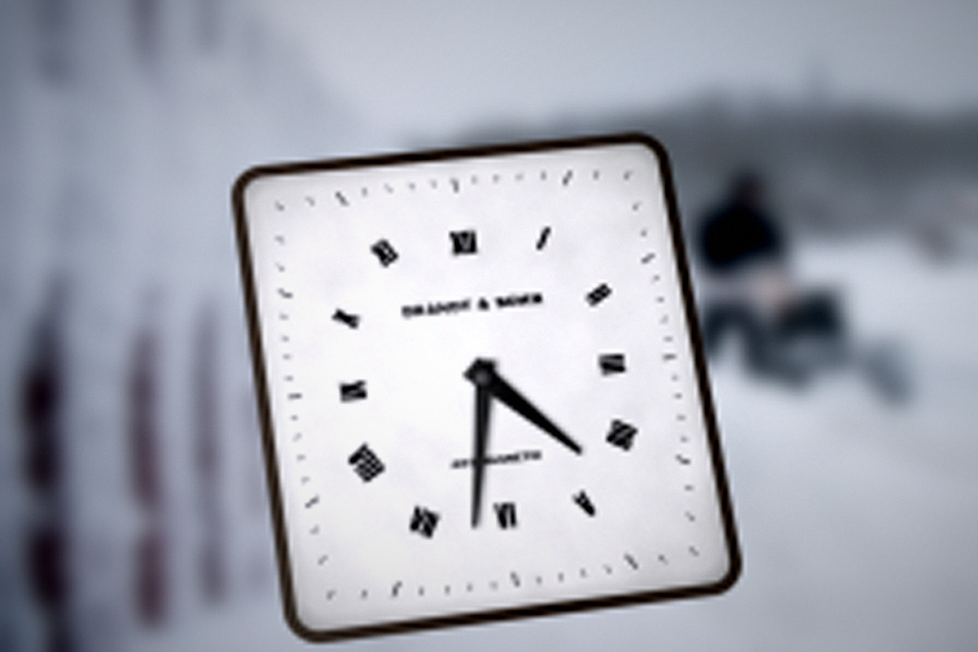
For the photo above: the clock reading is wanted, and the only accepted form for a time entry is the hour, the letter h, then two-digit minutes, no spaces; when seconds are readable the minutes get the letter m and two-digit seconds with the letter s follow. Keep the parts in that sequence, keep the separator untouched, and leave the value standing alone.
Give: 4h32
